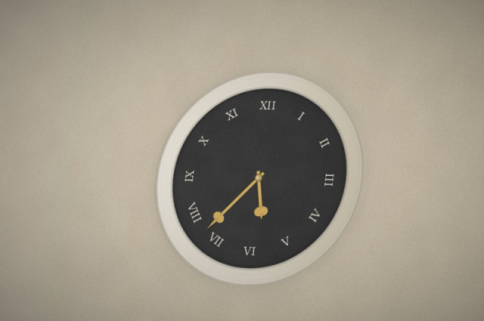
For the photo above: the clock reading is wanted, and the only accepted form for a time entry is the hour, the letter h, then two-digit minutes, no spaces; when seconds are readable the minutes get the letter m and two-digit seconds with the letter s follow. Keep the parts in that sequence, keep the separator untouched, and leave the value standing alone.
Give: 5h37
